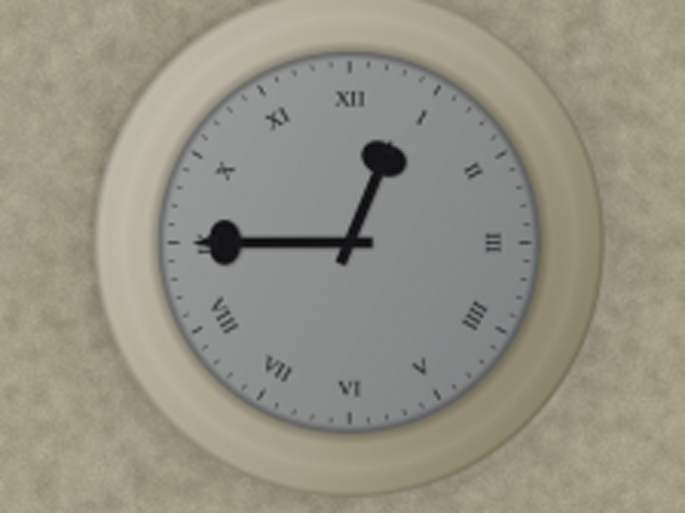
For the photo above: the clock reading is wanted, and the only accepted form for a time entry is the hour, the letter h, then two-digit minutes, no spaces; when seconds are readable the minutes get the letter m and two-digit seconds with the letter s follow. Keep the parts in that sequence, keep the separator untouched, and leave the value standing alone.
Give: 12h45
